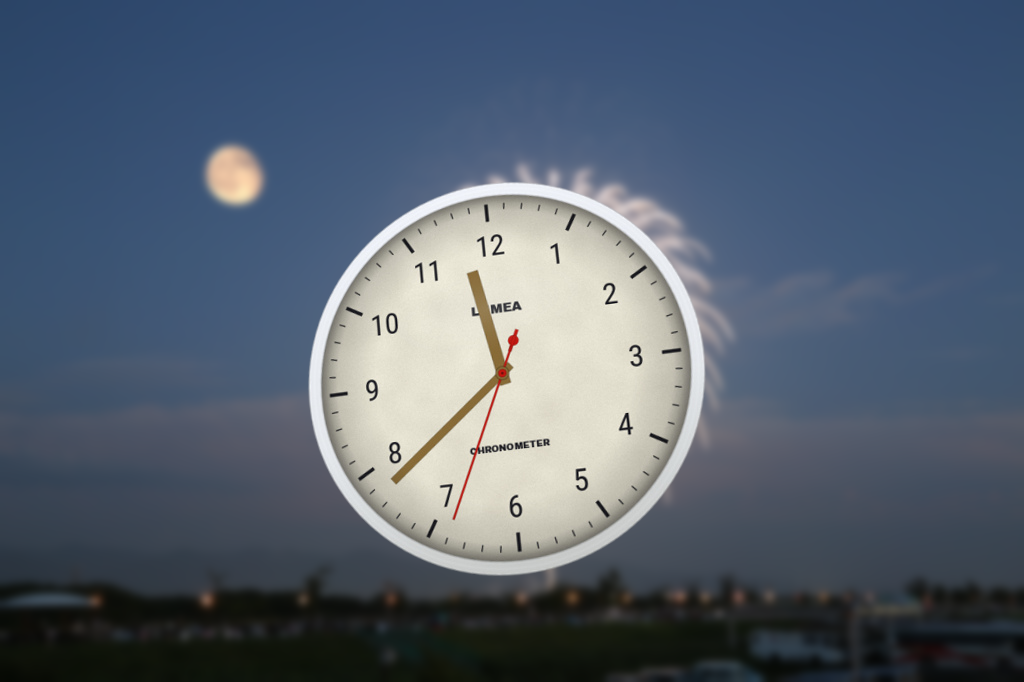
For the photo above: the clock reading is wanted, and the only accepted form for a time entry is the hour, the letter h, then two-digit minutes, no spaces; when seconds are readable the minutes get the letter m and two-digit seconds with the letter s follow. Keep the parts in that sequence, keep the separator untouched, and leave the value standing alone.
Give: 11h38m34s
